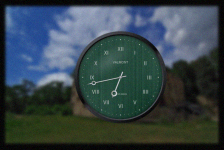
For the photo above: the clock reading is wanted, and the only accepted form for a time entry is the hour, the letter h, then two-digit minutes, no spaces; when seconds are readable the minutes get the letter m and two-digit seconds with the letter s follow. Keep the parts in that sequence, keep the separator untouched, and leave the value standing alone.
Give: 6h43
